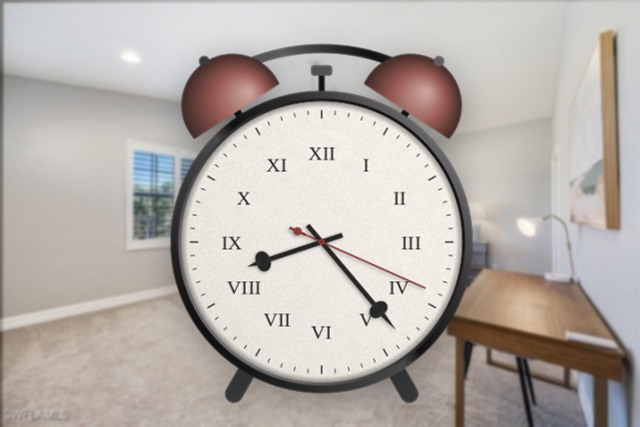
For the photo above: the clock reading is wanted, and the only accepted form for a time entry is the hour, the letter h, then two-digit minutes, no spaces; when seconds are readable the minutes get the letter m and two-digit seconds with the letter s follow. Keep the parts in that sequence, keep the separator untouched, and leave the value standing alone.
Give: 8h23m19s
